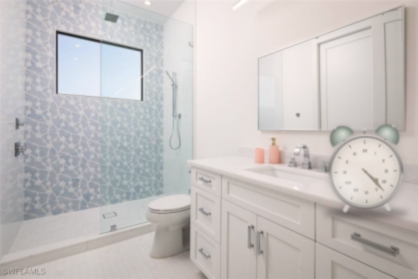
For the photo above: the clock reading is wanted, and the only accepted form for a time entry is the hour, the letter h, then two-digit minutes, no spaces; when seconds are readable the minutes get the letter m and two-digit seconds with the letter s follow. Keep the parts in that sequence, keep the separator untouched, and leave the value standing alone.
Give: 4h23
